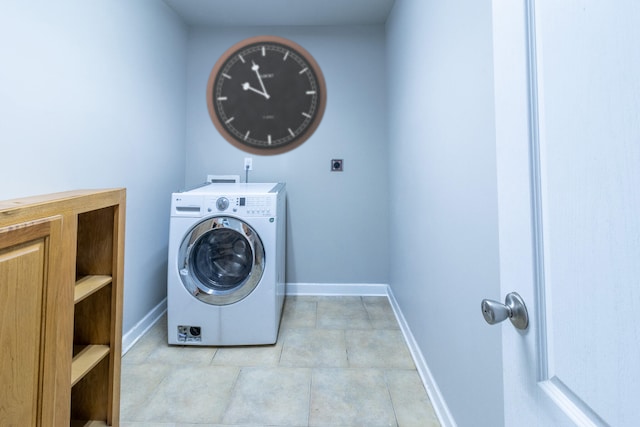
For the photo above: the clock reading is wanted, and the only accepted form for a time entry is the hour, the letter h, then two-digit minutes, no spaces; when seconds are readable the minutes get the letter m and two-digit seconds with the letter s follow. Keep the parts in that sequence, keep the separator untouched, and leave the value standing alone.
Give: 9h57
